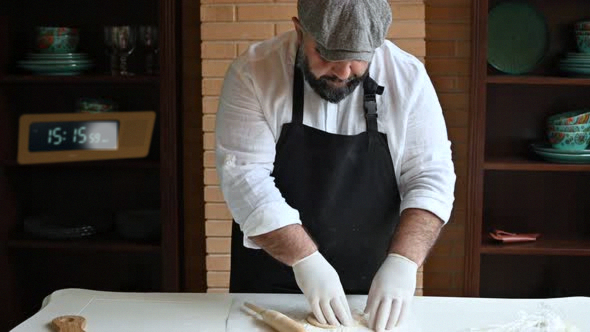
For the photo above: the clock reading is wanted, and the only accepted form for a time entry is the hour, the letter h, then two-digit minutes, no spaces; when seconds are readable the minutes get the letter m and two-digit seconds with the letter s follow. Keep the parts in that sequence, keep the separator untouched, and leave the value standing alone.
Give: 15h15
